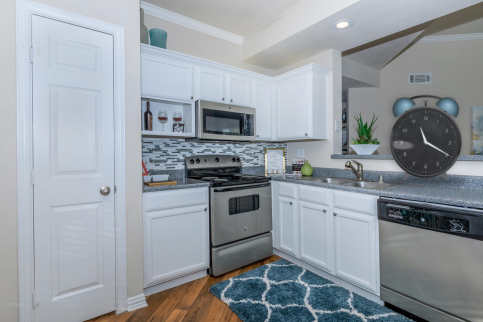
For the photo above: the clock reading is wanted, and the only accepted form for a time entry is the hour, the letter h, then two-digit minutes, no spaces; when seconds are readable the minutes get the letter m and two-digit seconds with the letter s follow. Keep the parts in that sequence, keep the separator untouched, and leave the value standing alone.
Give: 11h20
